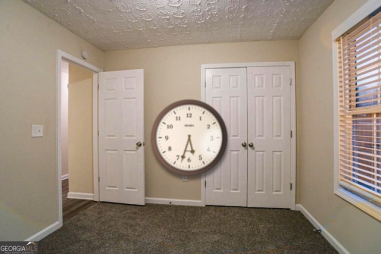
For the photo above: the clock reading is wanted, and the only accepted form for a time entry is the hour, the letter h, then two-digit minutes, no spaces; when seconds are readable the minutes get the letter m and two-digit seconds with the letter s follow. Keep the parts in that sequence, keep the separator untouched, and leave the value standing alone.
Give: 5h33
